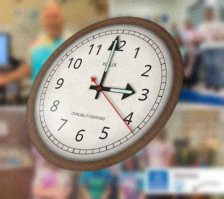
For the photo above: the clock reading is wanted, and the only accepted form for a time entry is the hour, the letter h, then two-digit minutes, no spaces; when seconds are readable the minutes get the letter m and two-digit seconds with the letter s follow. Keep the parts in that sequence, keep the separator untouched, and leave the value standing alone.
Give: 2h59m21s
